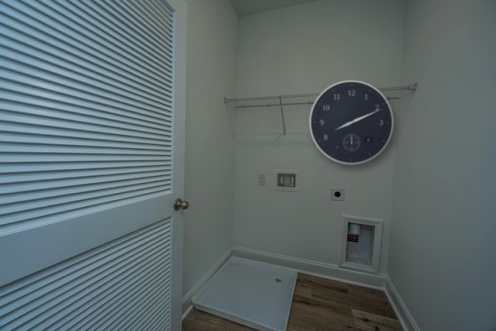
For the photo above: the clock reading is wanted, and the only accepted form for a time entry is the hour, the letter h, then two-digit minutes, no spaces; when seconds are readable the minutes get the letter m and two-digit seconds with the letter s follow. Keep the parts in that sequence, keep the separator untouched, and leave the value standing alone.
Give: 8h11
